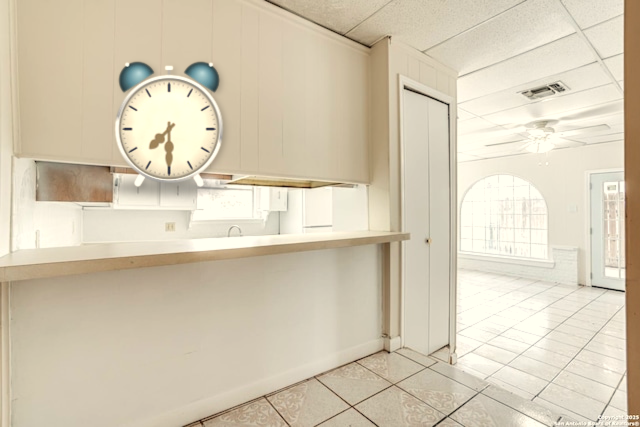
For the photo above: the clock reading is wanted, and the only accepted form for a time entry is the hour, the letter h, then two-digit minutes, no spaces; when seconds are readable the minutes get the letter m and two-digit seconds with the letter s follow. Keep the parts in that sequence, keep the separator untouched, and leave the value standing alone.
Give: 7h30
